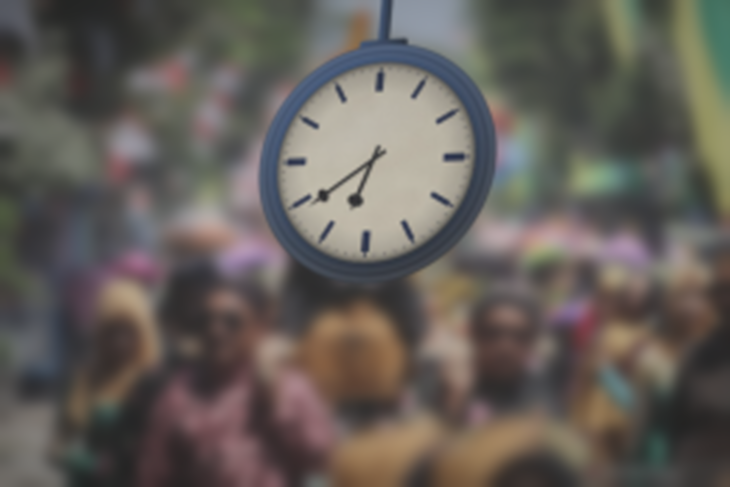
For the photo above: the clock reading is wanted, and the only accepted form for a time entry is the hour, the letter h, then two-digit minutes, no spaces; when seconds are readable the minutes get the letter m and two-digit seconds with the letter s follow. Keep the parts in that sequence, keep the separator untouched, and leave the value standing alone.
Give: 6h39
